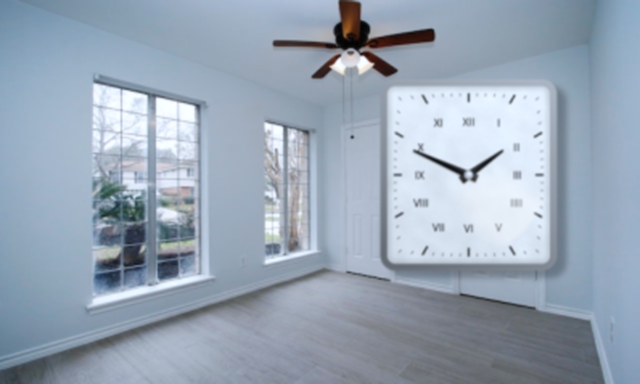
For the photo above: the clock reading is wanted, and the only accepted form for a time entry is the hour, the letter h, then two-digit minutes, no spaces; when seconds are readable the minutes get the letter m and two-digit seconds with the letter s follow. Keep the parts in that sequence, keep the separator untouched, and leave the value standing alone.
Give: 1h49
